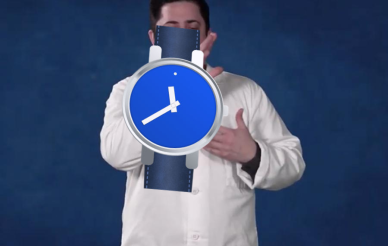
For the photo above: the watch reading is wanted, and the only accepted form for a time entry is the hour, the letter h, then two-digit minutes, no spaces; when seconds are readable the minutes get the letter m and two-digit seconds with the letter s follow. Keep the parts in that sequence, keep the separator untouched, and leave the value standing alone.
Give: 11h39
